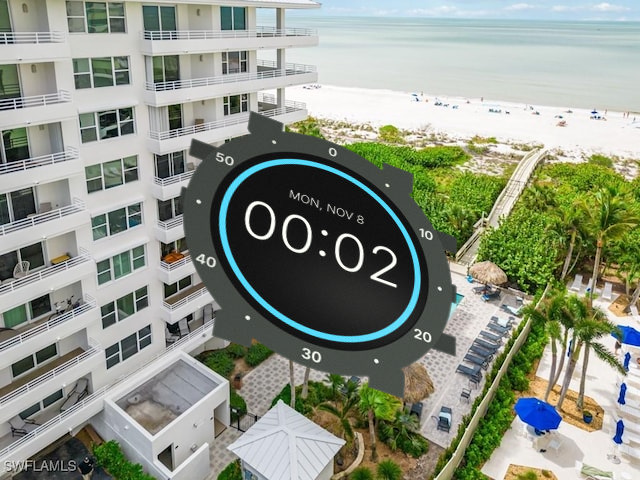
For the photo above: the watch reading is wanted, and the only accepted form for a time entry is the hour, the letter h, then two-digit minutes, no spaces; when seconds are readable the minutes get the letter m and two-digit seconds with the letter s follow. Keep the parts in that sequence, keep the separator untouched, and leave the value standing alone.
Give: 0h02
